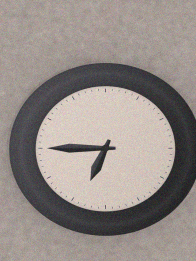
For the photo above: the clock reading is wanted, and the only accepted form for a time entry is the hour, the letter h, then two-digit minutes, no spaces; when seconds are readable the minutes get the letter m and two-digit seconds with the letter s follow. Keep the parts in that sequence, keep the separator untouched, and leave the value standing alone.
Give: 6h45
